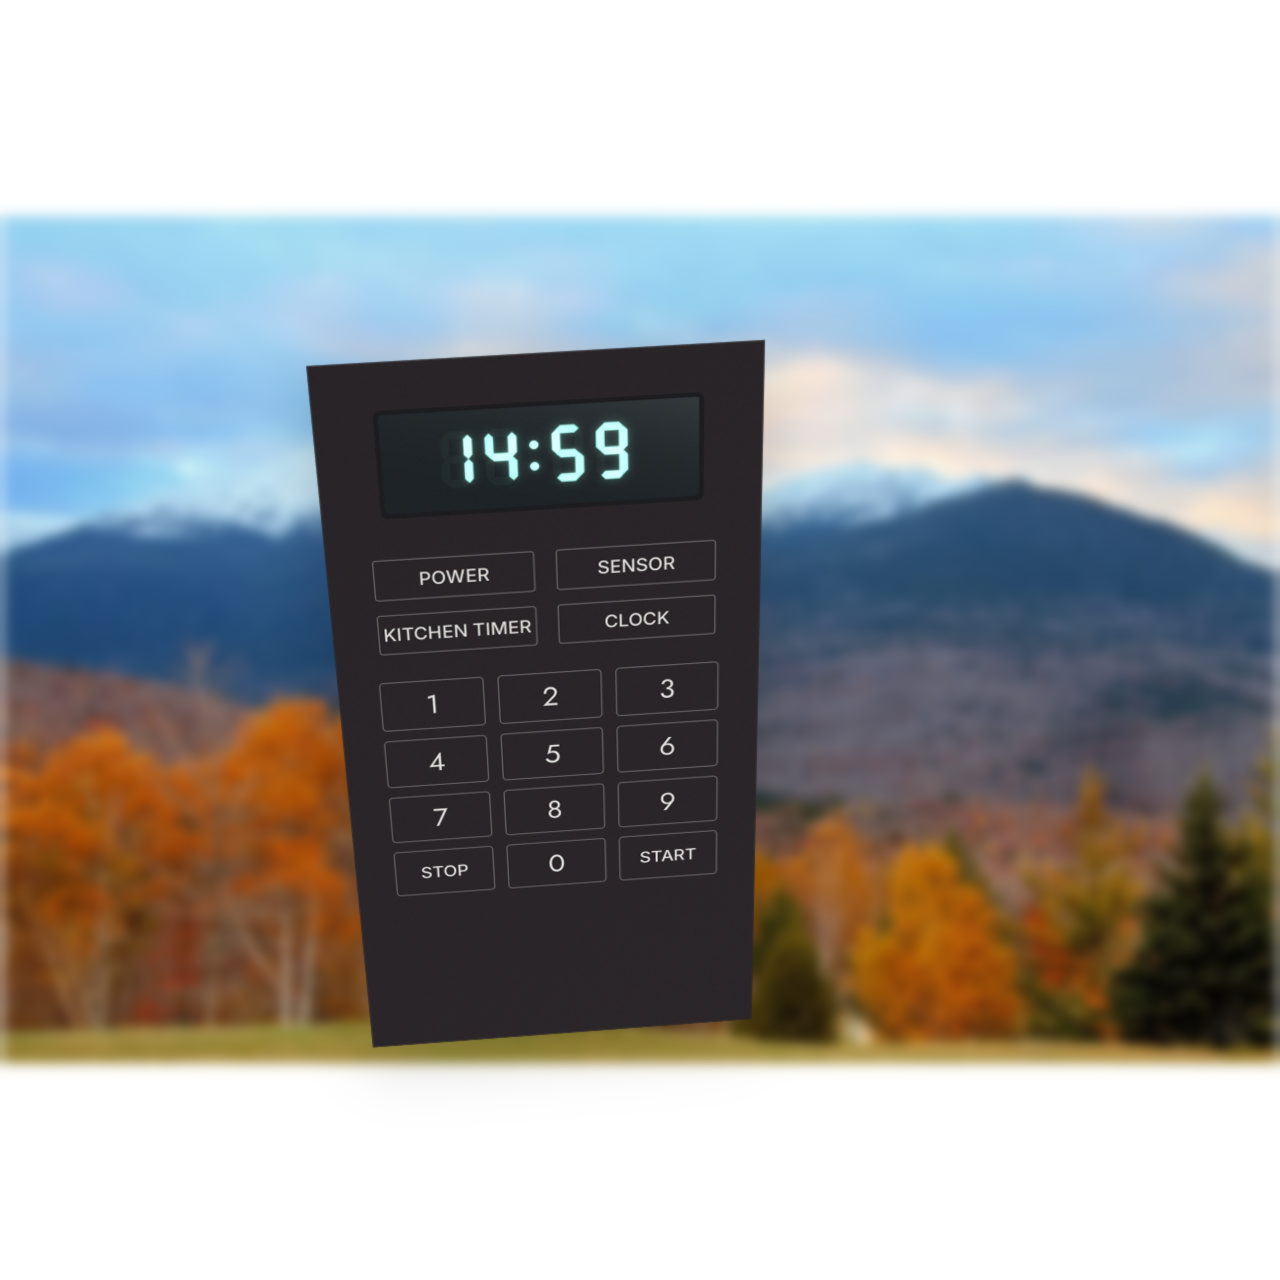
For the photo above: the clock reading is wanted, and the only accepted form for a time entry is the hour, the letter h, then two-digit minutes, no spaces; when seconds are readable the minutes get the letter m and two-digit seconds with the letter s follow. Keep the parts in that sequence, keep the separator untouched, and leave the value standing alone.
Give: 14h59
